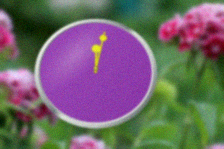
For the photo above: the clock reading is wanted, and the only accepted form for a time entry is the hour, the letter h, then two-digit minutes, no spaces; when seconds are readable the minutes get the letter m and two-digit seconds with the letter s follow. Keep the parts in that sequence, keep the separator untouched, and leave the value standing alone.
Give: 12h02
